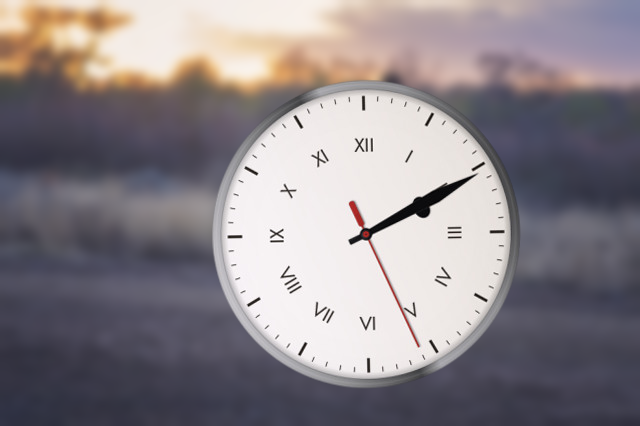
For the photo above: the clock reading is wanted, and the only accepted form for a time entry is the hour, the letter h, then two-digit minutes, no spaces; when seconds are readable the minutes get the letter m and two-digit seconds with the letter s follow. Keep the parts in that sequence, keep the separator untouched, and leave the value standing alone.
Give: 2h10m26s
